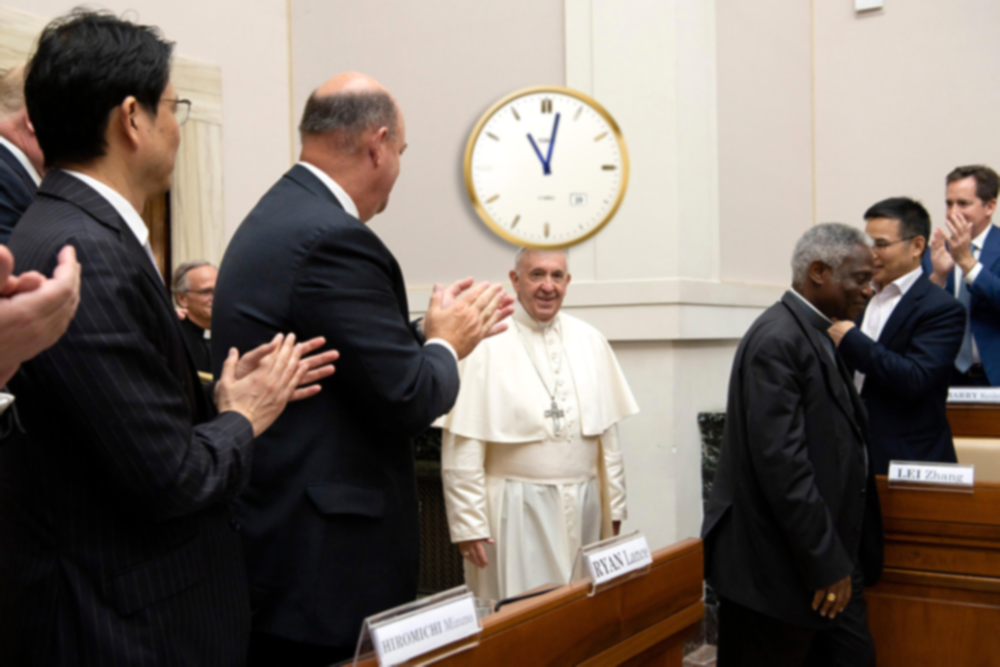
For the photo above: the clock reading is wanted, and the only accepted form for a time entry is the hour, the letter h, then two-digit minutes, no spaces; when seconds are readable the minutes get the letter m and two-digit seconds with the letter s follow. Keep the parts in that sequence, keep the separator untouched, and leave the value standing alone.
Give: 11h02
